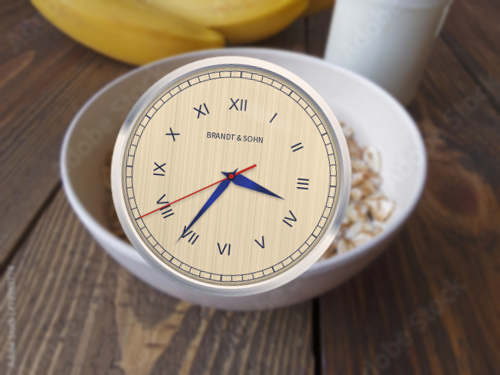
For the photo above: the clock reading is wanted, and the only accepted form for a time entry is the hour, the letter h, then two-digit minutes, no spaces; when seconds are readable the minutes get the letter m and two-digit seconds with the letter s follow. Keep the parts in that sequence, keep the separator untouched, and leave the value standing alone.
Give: 3h35m40s
